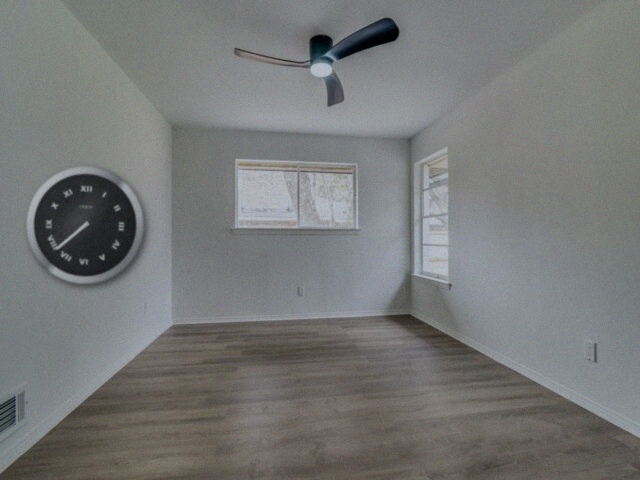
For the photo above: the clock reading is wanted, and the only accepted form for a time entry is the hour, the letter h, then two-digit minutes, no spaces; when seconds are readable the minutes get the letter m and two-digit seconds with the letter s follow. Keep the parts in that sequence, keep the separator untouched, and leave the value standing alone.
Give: 7h38
